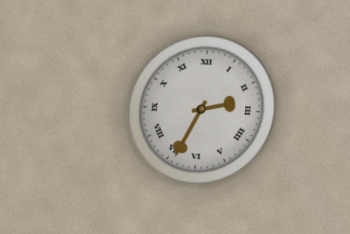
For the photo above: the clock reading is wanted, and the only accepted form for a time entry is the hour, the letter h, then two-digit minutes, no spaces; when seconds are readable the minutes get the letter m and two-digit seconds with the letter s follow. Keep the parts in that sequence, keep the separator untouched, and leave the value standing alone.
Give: 2h34
